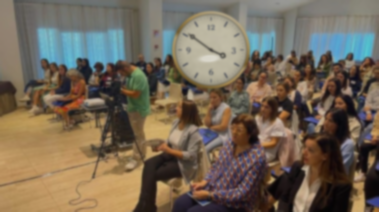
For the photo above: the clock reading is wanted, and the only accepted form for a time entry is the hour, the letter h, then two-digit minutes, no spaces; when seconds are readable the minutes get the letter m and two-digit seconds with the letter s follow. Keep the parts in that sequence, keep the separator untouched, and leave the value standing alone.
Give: 3h51
